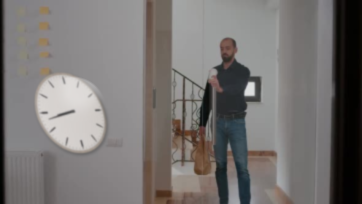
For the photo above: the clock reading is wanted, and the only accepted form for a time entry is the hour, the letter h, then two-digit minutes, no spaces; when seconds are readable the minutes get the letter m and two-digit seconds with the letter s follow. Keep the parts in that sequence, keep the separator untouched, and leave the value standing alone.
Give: 8h43
